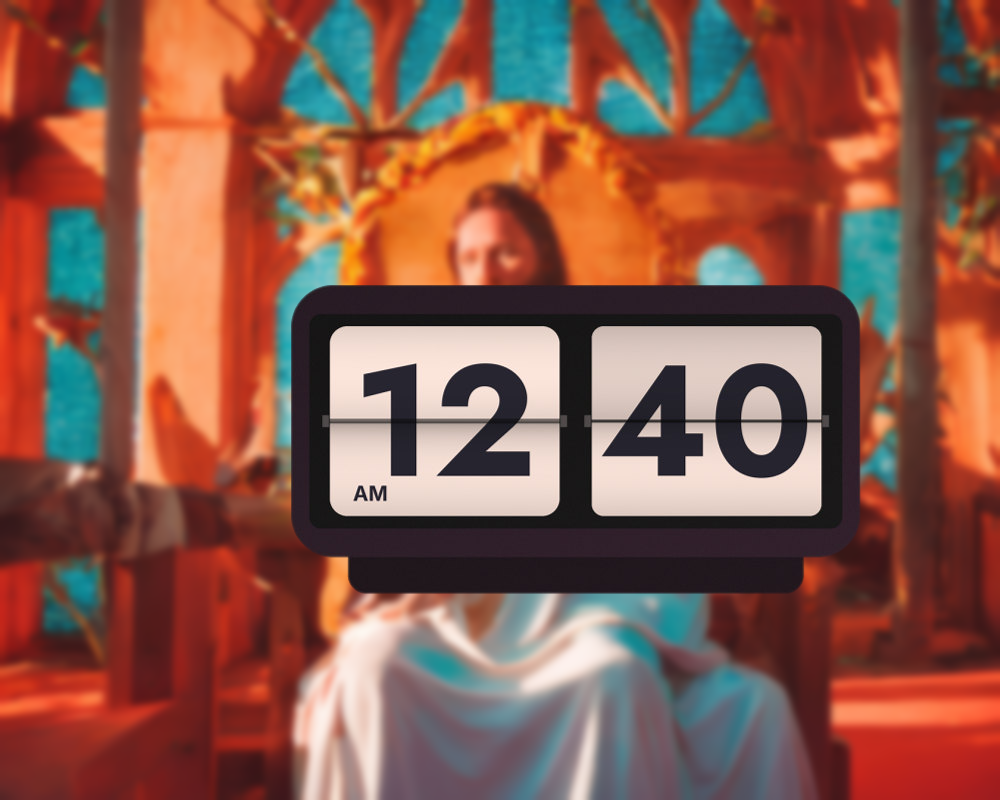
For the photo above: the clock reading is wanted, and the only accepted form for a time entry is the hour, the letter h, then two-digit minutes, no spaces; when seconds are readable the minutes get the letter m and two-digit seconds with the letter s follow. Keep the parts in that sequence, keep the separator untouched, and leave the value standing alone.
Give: 12h40
